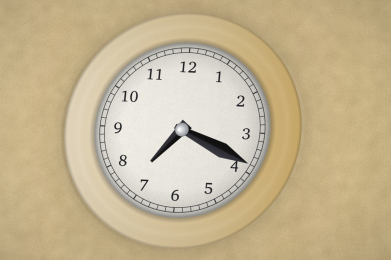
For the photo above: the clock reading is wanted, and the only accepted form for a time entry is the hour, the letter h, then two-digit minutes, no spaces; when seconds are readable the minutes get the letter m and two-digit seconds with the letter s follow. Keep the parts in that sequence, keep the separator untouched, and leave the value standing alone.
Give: 7h19
